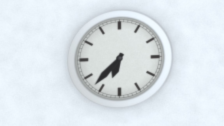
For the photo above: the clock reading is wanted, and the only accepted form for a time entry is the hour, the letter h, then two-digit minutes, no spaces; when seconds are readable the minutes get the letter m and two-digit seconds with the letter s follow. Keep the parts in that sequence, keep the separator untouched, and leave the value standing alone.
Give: 6h37
